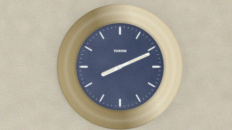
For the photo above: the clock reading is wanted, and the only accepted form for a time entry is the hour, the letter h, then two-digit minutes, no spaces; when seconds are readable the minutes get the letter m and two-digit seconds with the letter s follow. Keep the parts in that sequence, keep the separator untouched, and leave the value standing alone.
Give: 8h11
